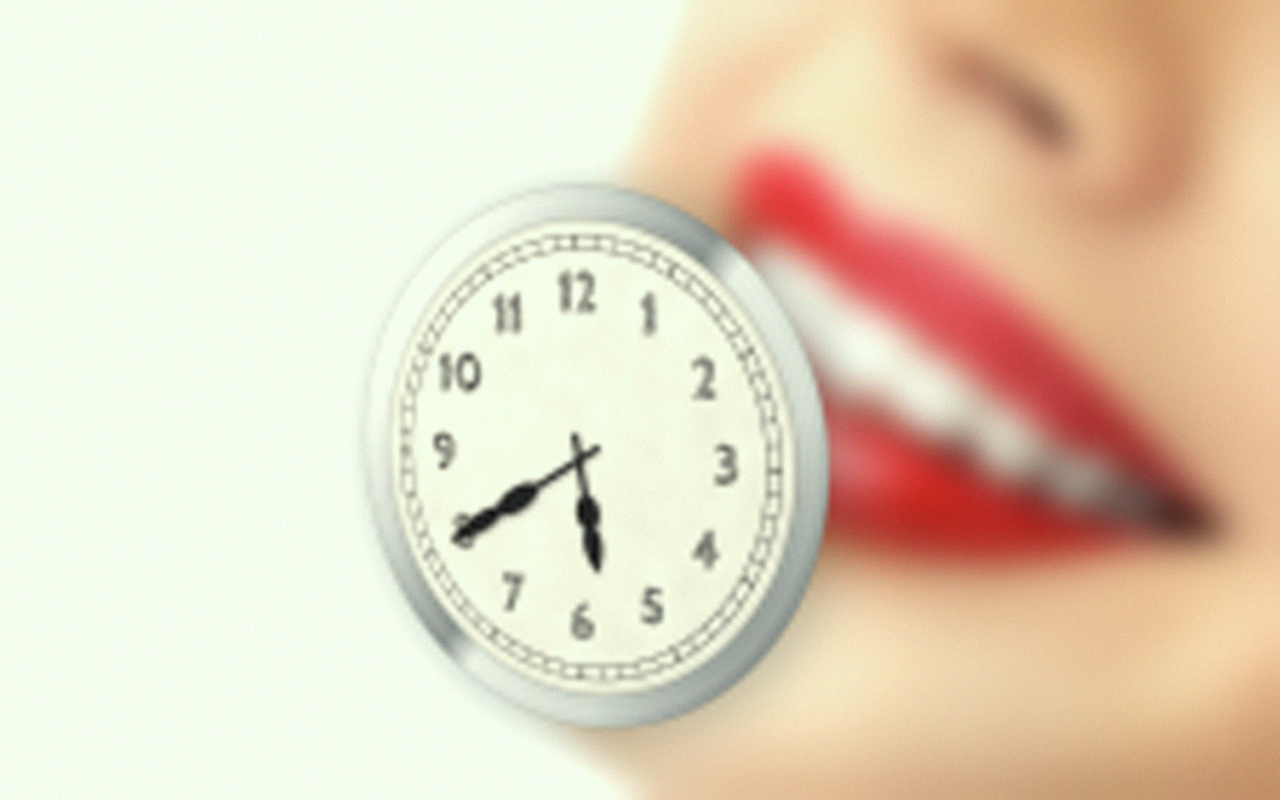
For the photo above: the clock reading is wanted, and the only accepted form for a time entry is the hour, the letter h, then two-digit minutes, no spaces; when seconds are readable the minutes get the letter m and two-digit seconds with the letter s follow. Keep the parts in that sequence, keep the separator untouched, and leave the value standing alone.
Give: 5h40
